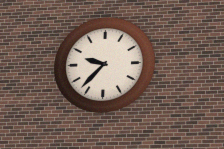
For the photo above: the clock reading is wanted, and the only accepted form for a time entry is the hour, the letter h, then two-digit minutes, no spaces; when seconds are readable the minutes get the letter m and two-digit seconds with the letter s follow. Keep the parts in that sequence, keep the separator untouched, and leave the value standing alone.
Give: 9h37
